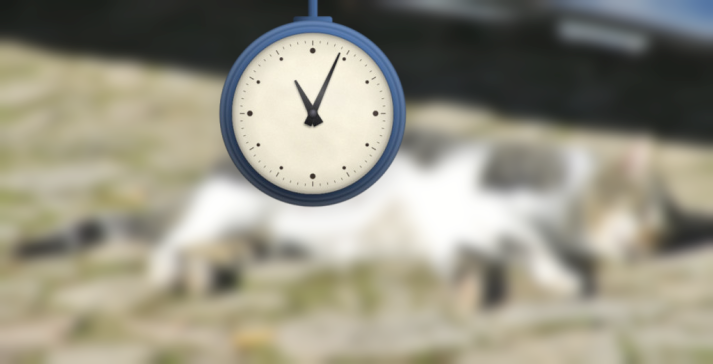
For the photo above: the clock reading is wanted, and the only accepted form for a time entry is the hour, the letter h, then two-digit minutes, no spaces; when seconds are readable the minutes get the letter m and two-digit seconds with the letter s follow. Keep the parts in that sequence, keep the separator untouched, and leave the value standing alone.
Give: 11h04
